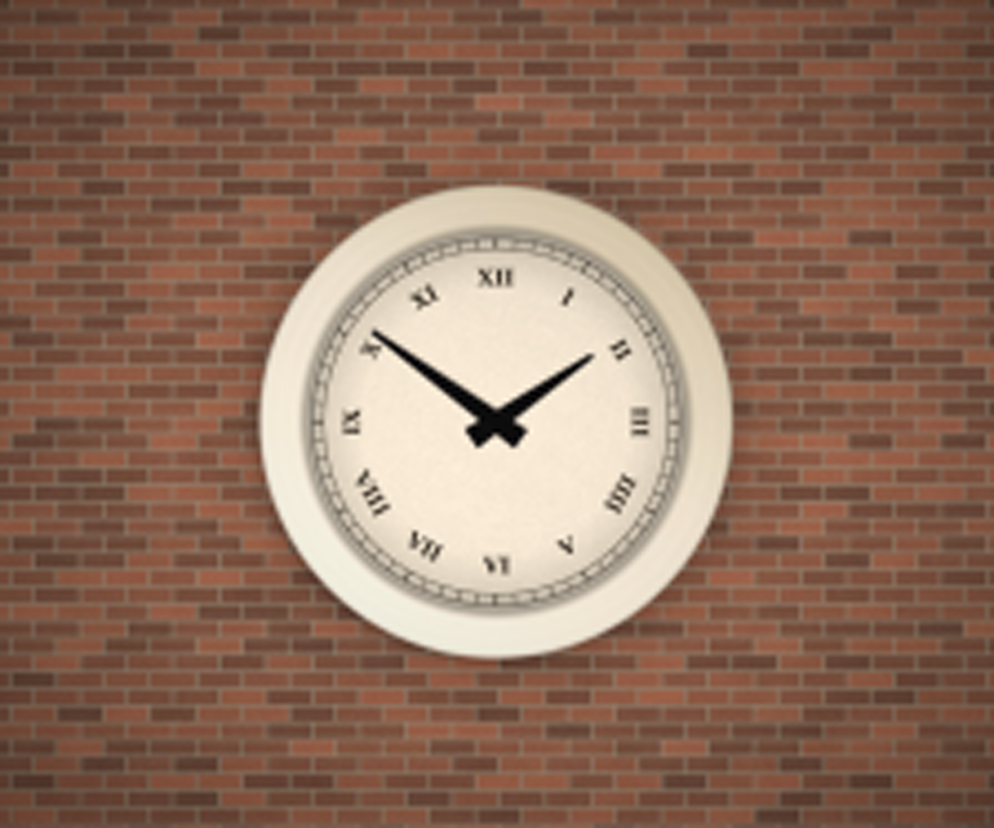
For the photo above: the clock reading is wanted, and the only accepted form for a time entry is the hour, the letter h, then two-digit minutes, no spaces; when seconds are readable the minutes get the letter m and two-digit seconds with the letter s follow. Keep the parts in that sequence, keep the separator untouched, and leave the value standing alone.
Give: 1h51
